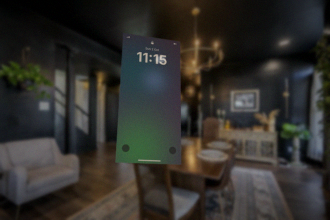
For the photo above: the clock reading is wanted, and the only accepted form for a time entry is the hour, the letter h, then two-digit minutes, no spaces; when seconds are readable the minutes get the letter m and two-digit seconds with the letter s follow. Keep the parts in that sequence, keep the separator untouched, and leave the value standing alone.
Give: 11h15
